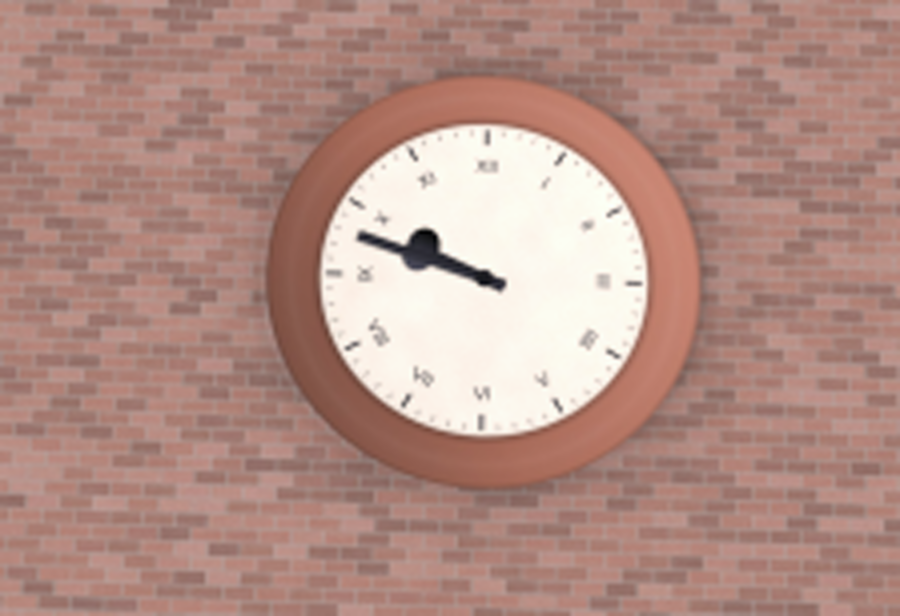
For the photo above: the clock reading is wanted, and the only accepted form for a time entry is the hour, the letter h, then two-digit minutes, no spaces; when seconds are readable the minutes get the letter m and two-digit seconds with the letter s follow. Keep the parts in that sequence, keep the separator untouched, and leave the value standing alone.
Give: 9h48
